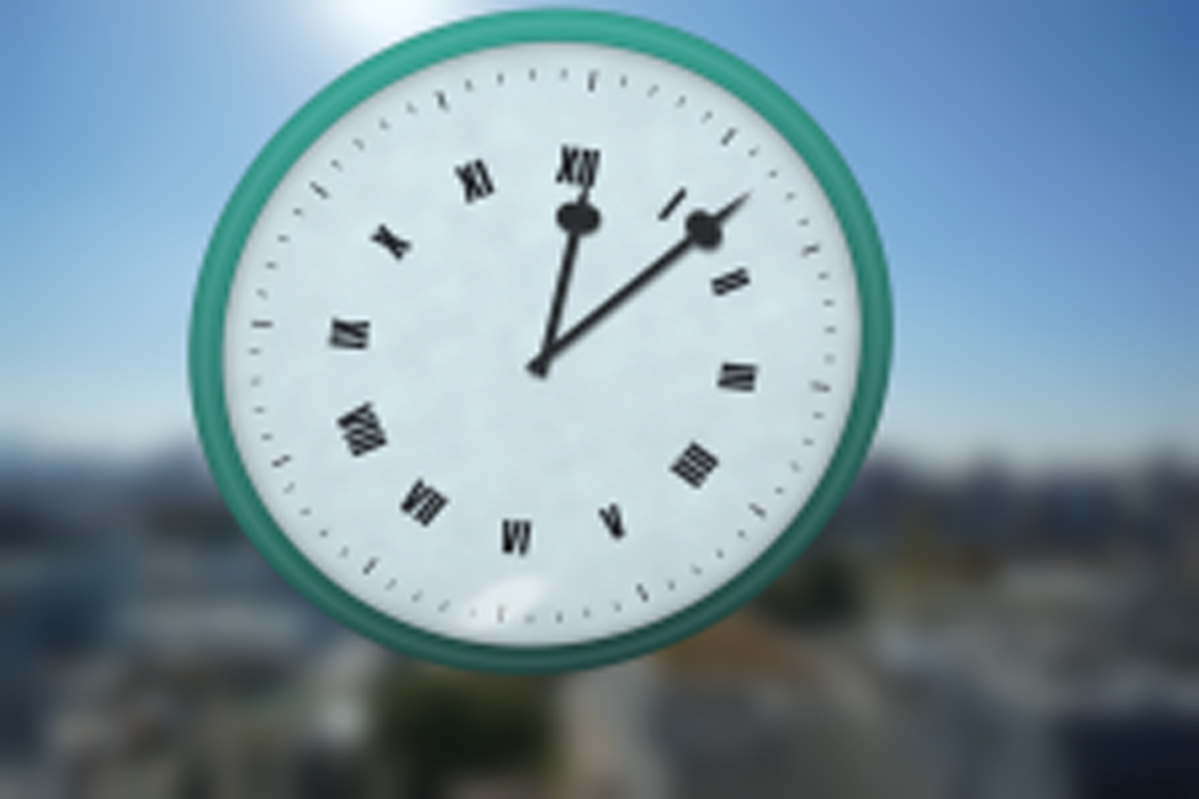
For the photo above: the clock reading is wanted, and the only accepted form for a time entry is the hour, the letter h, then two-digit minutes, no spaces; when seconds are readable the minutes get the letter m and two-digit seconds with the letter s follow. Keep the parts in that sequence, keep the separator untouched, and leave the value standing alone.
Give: 12h07
